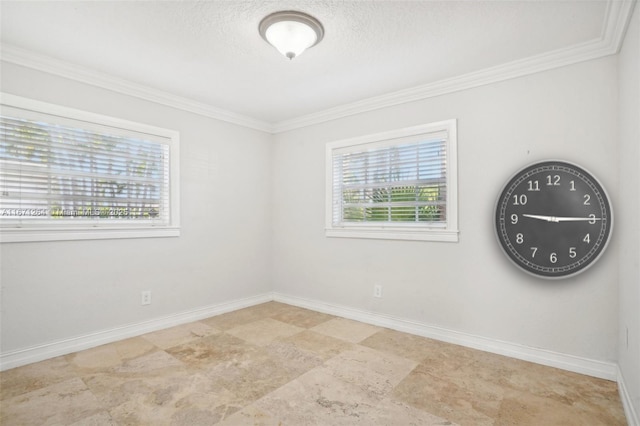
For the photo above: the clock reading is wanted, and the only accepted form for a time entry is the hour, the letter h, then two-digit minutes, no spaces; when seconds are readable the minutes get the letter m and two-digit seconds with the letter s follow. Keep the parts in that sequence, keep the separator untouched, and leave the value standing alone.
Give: 9h15
